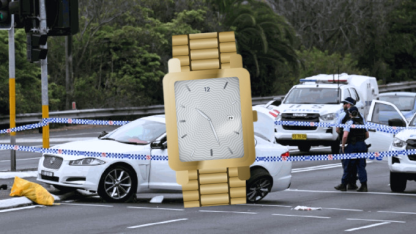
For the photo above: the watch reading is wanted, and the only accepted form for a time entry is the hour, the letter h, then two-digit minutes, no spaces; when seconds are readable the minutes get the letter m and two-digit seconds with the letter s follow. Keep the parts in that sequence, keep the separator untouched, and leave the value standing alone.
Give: 10h27
